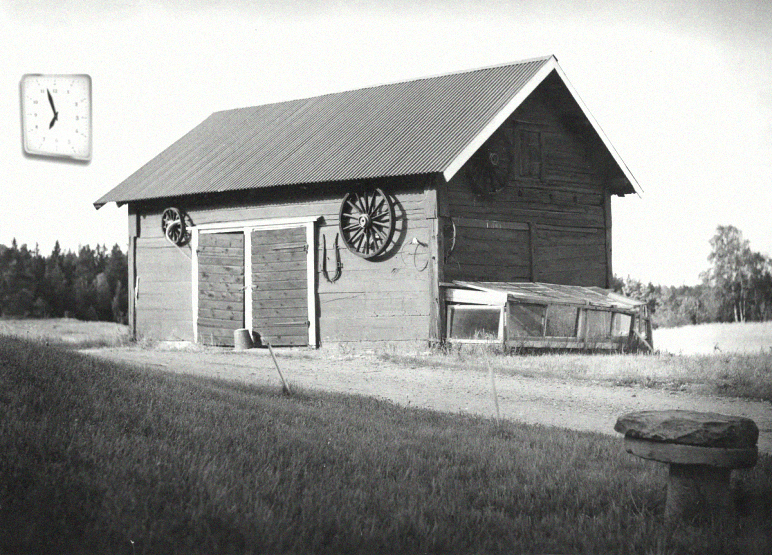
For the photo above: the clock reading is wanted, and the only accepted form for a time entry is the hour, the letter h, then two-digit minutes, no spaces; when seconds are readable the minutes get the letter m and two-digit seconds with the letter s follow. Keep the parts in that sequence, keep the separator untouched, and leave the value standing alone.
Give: 6h57
